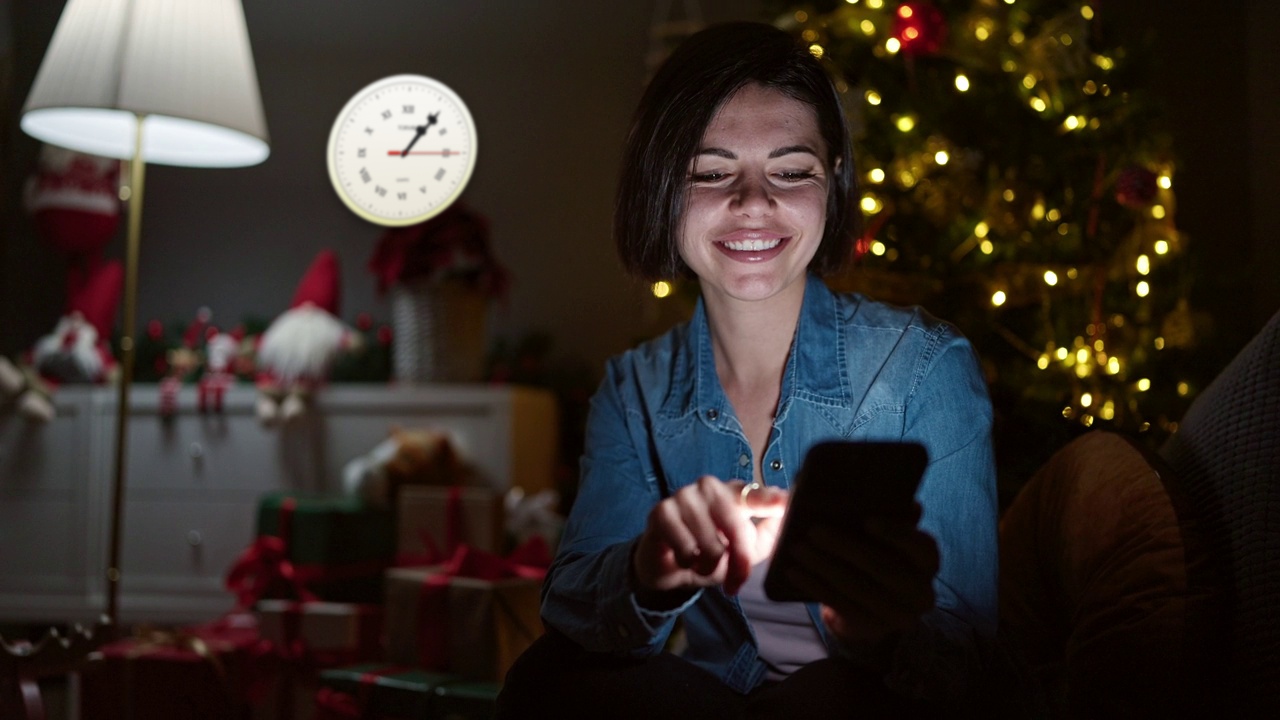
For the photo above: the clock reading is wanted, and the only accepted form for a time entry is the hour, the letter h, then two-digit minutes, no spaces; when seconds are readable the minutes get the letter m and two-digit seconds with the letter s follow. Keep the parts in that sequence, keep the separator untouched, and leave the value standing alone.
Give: 1h06m15s
